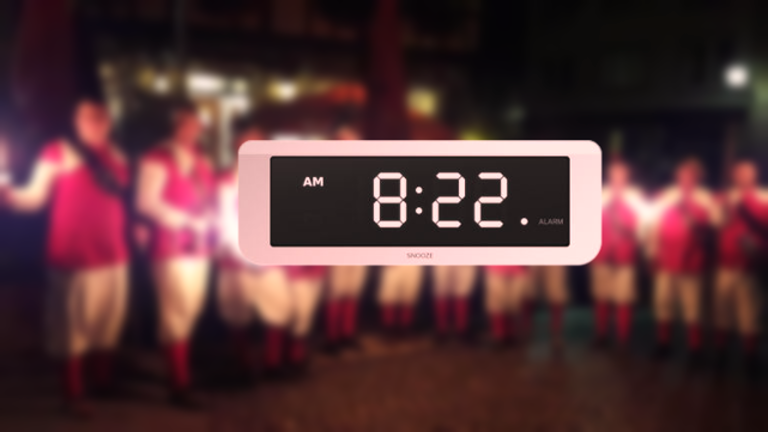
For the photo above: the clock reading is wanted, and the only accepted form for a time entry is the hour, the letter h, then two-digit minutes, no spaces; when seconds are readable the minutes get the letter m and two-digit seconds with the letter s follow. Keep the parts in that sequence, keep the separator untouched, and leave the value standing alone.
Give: 8h22
